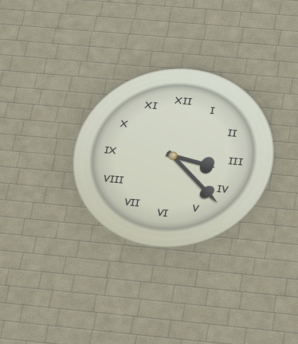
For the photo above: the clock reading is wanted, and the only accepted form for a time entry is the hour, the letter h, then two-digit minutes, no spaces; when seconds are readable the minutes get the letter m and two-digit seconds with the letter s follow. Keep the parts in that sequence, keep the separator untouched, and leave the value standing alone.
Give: 3h22
